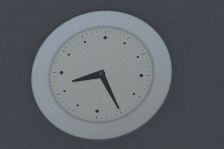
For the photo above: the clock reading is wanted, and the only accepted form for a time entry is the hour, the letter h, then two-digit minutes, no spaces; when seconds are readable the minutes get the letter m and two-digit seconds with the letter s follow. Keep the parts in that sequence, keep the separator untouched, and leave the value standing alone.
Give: 8h25
